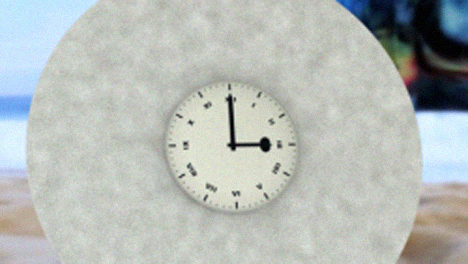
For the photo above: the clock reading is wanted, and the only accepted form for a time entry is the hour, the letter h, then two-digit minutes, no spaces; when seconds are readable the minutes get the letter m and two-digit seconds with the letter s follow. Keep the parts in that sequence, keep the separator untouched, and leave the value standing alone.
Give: 3h00
